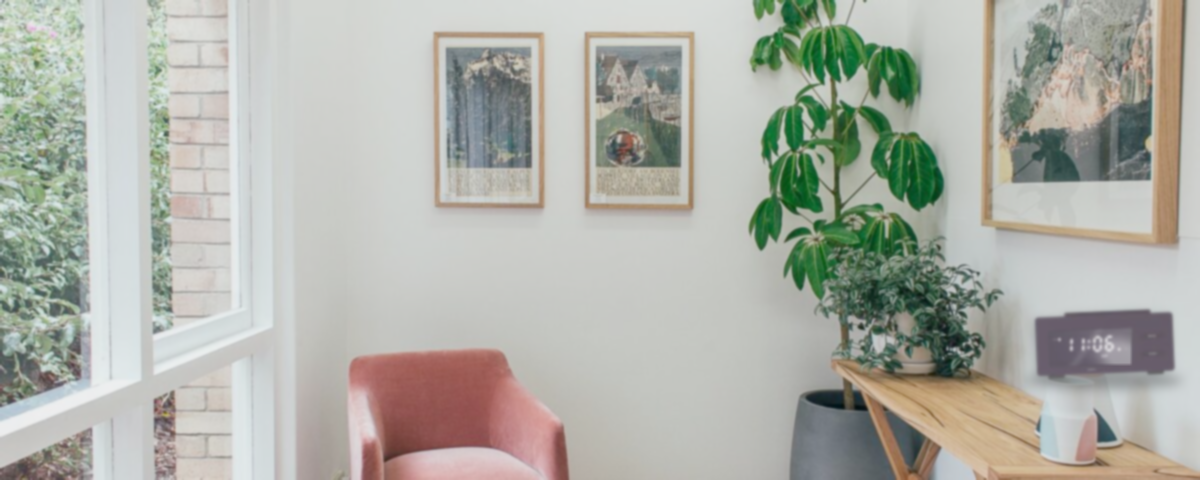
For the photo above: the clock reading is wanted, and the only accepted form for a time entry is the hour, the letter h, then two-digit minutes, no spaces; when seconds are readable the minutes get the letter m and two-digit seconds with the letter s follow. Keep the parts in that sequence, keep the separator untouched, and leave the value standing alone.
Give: 11h06
